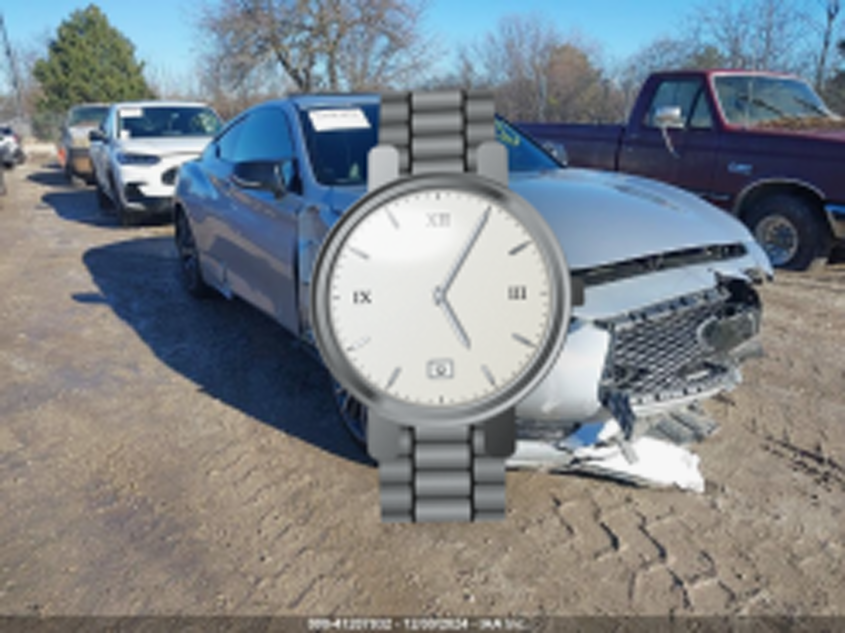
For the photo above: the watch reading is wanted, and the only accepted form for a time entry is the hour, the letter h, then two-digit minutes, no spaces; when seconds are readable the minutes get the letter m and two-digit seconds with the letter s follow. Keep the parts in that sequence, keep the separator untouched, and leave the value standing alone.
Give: 5h05
